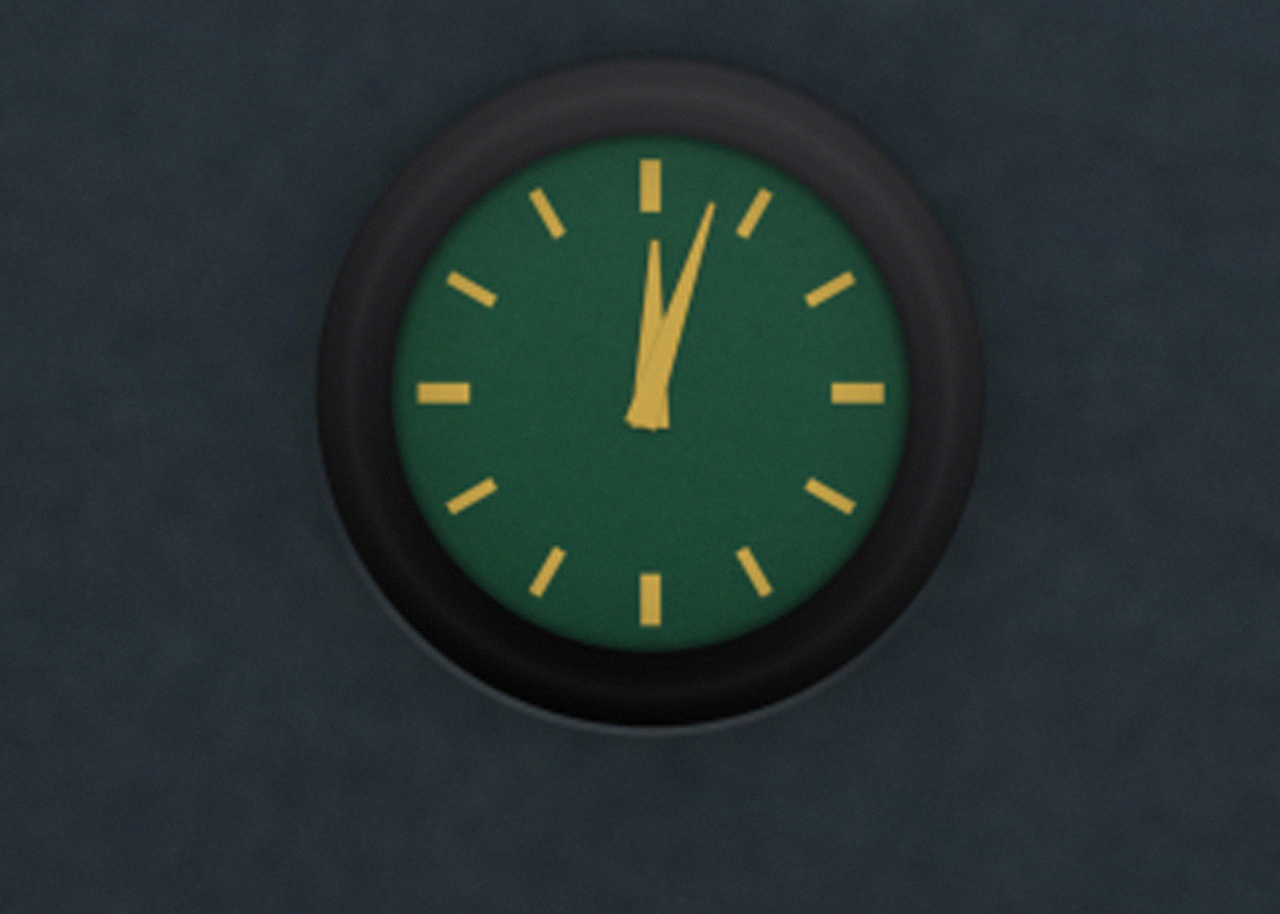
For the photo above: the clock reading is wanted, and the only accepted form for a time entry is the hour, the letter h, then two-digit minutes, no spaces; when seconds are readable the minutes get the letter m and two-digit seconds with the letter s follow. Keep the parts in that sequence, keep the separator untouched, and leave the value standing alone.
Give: 12h03
